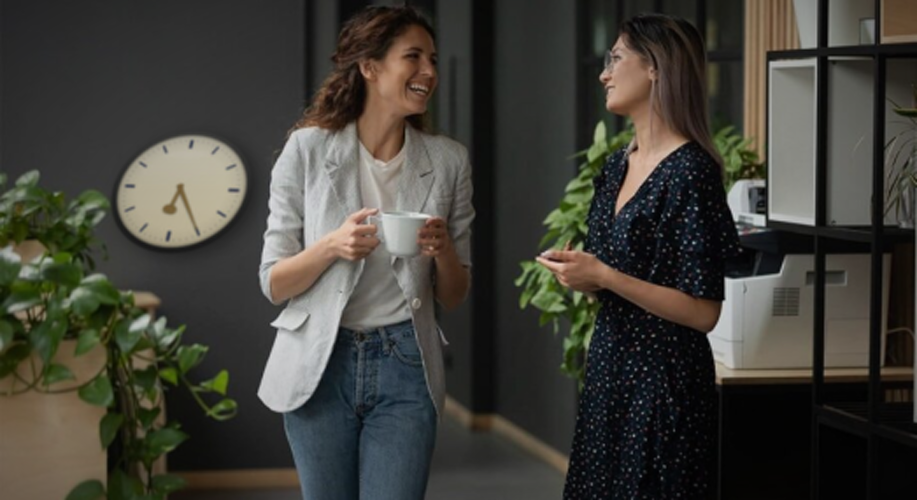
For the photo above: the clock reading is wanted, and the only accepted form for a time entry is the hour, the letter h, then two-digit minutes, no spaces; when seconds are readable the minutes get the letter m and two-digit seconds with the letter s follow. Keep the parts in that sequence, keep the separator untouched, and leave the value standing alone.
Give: 6h25
